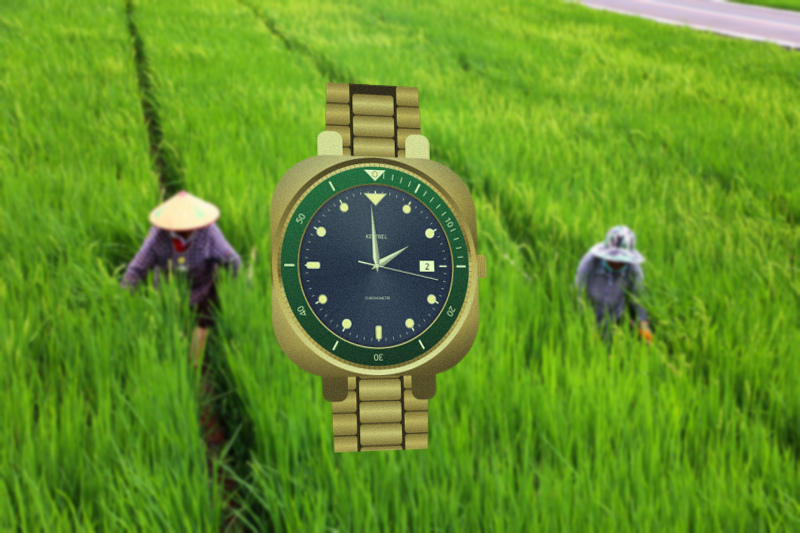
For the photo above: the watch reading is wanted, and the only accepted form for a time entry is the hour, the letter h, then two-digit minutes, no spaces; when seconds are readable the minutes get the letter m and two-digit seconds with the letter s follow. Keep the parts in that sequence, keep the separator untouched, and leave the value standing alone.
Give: 1h59m17s
